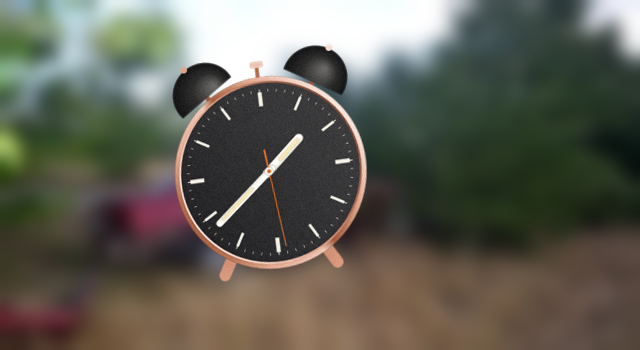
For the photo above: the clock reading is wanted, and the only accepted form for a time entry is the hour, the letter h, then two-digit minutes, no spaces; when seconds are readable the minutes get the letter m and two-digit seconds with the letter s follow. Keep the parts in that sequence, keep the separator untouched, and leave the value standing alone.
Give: 1h38m29s
